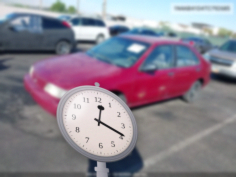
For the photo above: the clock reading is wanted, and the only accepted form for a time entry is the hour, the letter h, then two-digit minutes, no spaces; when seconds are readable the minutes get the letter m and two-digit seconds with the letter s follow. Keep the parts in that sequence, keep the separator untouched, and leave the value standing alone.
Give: 12h19
